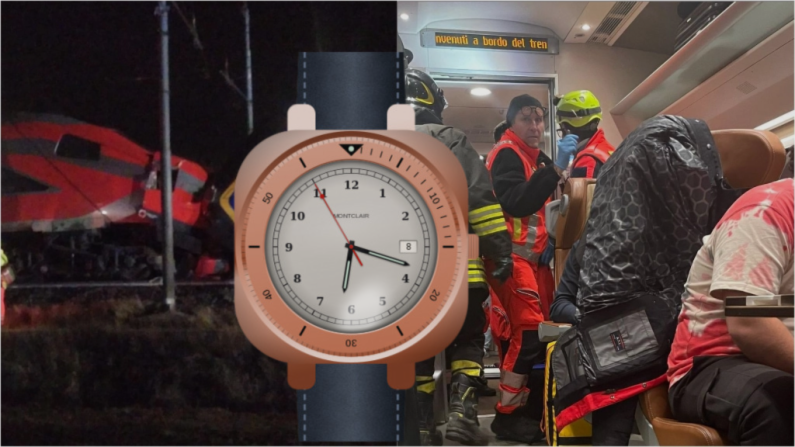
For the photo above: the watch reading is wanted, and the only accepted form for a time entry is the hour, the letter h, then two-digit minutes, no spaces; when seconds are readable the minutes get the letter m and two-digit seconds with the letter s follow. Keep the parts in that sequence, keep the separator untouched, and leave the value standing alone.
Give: 6h17m55s
